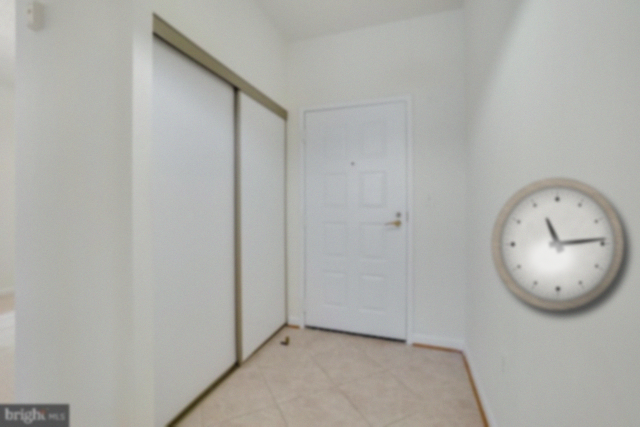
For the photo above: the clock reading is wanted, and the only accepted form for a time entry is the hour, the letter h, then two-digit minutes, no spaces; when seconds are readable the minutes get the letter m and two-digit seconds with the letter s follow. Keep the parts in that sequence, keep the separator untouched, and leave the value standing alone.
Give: 11h14
